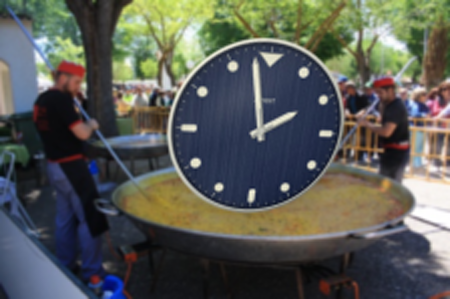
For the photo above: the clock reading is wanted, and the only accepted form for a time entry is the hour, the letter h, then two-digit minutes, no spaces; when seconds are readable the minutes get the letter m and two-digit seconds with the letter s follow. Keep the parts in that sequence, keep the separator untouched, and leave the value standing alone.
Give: 1h58
